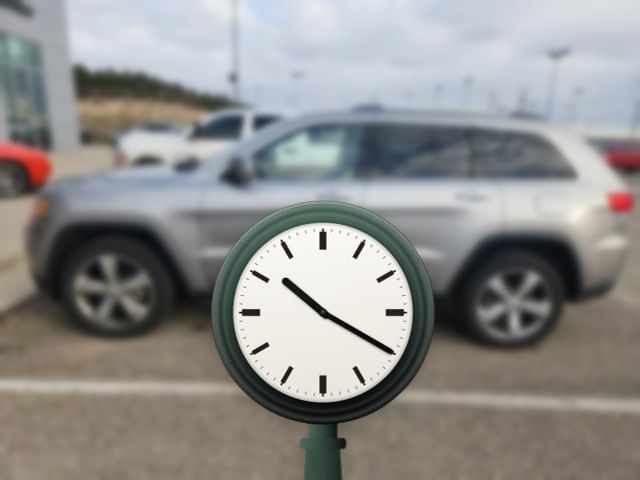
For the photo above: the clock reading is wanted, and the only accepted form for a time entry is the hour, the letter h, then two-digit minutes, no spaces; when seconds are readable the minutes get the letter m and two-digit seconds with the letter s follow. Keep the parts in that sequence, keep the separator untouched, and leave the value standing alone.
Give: 10h20
